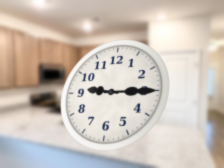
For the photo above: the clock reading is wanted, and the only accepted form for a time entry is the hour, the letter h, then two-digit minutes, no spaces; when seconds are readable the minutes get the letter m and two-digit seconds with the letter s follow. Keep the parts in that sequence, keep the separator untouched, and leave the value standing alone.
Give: 9h15
